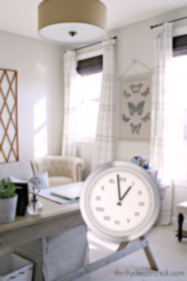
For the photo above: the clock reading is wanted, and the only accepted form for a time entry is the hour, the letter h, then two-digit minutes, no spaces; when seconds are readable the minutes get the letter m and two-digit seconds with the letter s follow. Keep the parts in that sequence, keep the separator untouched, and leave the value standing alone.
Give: 12h58
